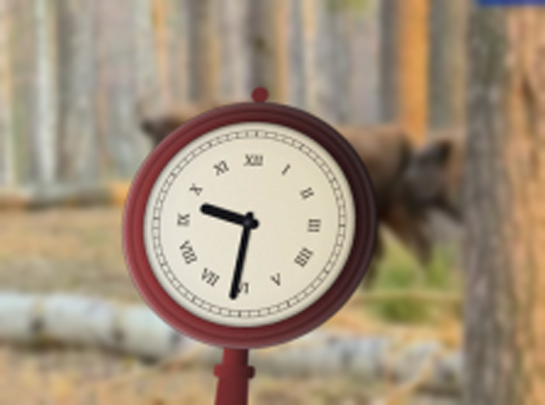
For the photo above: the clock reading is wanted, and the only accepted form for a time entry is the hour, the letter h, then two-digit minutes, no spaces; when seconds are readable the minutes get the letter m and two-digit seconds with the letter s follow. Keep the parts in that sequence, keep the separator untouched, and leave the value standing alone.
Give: 9h31
